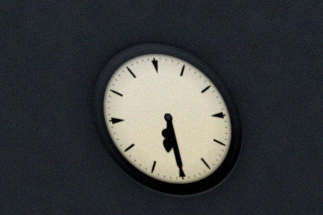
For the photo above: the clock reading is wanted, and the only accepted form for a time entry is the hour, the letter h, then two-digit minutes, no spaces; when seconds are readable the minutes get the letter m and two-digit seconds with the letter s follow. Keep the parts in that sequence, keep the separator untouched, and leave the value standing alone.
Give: 6h30
